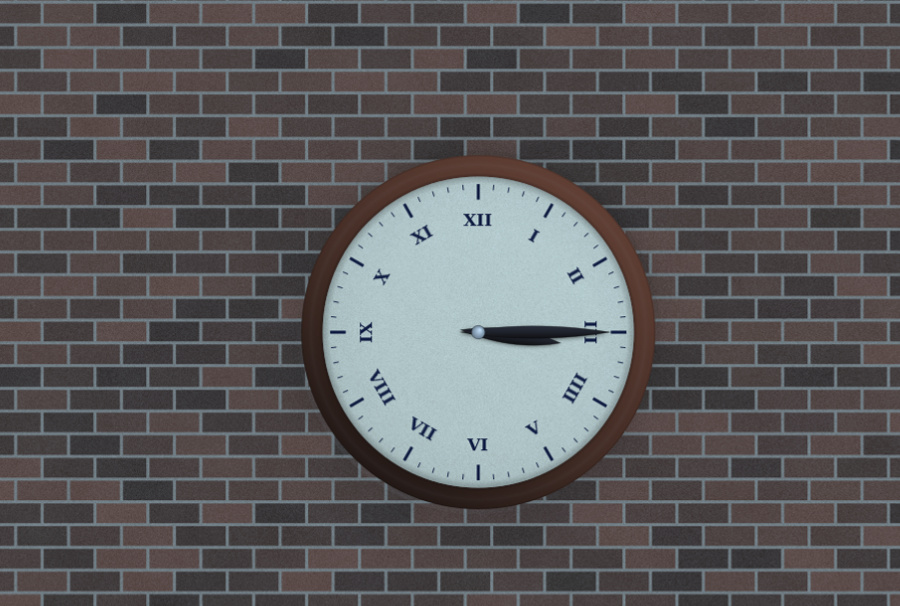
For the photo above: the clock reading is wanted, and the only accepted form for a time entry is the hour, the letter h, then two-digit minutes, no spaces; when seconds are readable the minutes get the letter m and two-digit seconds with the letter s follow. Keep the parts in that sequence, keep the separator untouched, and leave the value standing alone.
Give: 3h15
